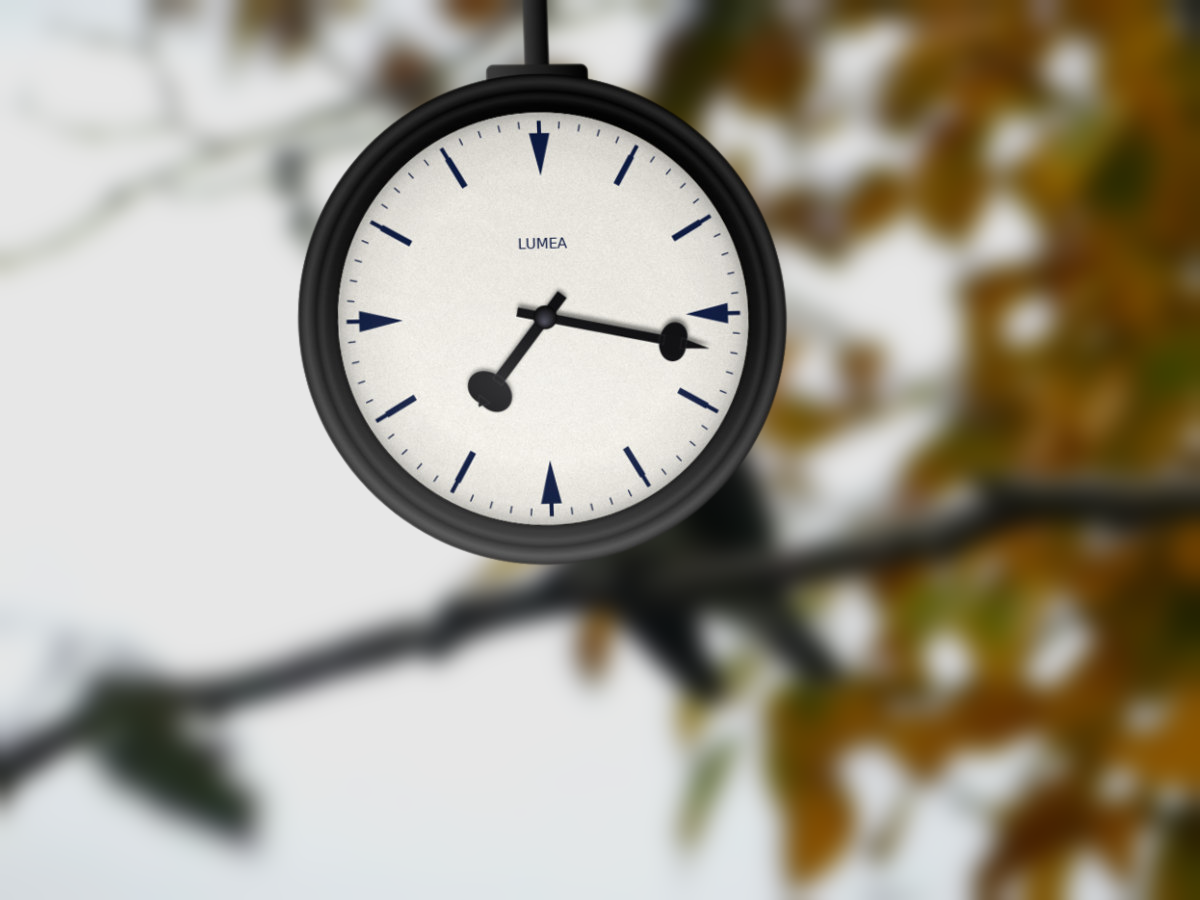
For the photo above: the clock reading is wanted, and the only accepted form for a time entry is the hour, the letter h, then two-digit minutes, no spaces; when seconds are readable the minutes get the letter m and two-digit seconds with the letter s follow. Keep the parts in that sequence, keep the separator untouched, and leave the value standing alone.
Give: 7h17
